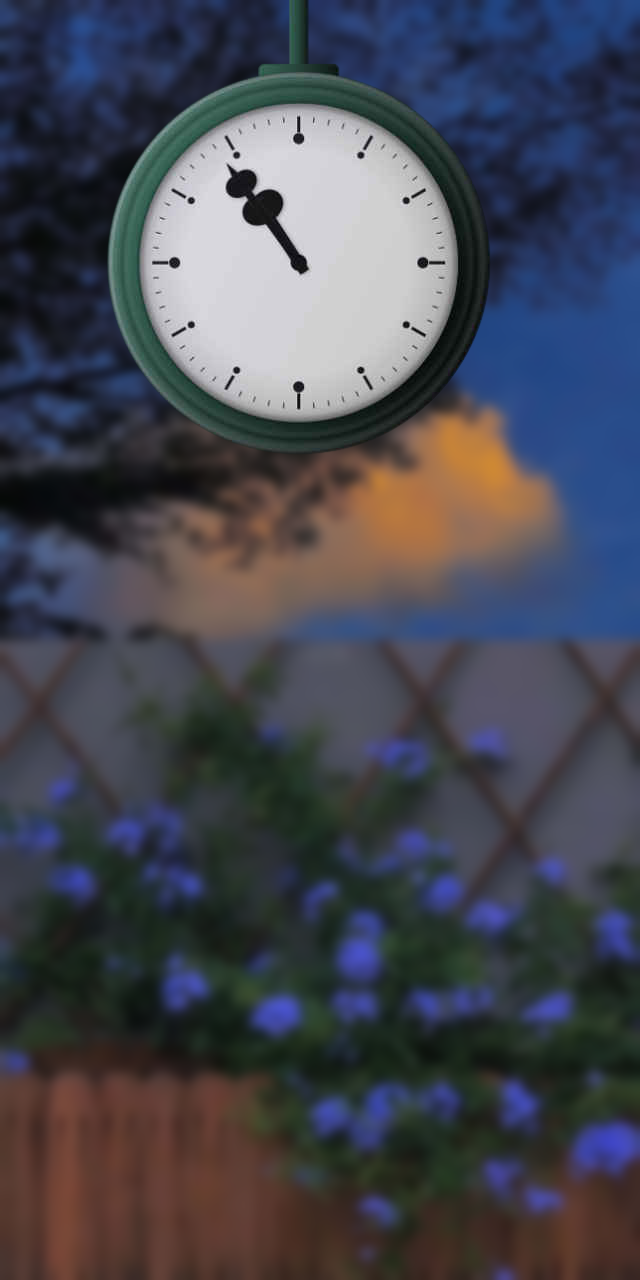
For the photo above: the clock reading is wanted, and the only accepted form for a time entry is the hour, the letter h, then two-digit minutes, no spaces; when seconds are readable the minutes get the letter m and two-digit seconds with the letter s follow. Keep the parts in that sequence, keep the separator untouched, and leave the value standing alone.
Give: 10h54
